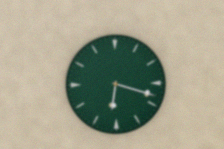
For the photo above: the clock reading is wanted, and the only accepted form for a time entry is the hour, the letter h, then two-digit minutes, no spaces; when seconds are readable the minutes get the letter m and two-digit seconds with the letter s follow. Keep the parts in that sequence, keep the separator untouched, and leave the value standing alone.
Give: 6h18
